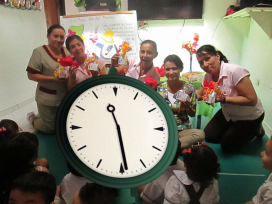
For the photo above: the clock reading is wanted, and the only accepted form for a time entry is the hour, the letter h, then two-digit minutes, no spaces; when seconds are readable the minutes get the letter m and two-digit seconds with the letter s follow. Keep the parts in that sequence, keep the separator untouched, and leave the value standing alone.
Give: 11h29
